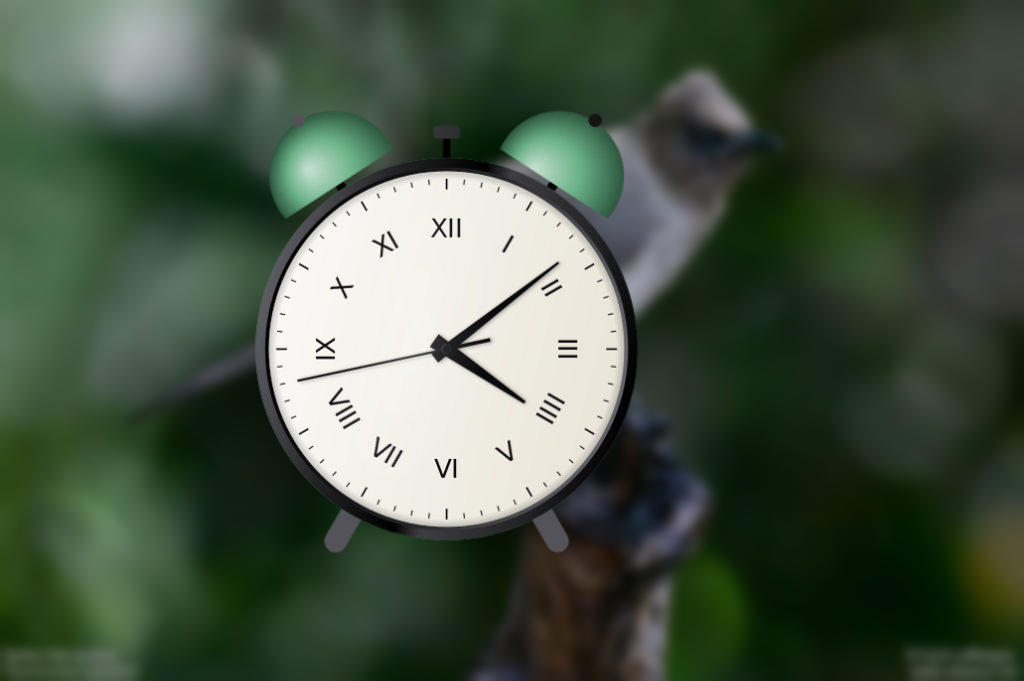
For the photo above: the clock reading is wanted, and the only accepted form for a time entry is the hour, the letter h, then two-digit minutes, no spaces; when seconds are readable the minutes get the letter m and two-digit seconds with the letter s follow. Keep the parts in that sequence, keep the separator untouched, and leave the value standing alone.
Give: 4h08m43s
